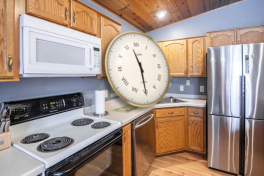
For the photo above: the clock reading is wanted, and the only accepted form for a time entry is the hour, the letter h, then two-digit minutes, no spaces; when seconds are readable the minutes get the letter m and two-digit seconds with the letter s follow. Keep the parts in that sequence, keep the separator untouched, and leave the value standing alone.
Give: 11h30
